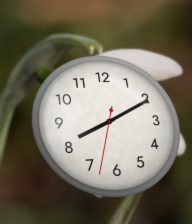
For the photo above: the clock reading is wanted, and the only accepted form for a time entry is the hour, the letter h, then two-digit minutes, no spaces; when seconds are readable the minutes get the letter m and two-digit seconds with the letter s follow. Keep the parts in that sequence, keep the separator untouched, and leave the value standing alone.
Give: 8h10m33s
